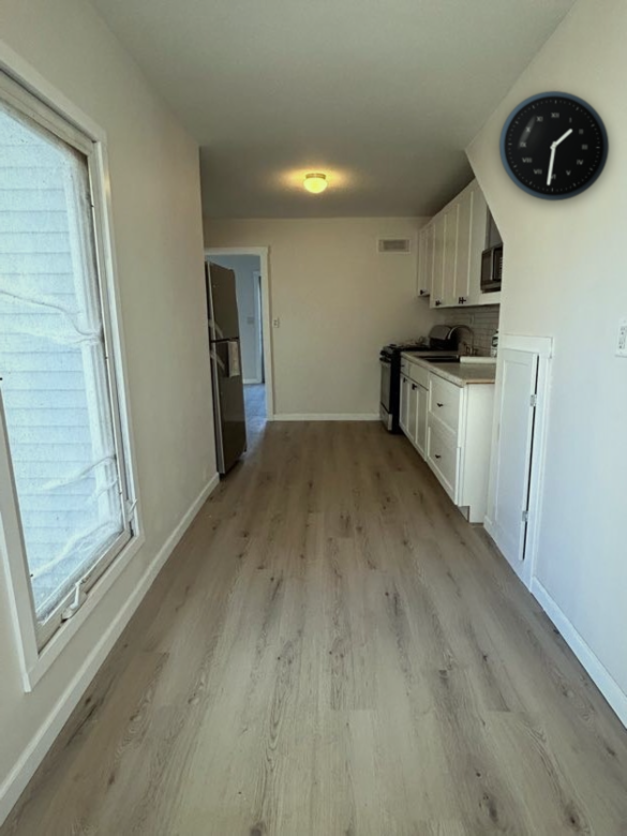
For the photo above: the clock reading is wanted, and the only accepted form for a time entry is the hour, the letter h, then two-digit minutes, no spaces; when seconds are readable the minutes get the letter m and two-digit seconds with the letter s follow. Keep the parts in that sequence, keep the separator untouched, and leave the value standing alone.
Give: 1h31
